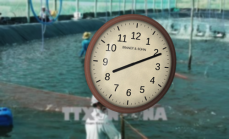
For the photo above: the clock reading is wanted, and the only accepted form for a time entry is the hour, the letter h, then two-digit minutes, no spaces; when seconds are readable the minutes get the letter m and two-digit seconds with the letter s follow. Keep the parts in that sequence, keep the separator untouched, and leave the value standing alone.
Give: 8h11
